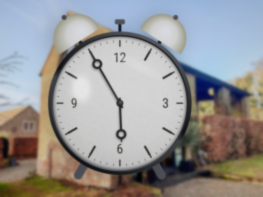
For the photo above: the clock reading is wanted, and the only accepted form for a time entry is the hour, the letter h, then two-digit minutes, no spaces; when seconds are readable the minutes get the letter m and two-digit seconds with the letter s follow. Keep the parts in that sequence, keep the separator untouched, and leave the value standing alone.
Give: 5h55
